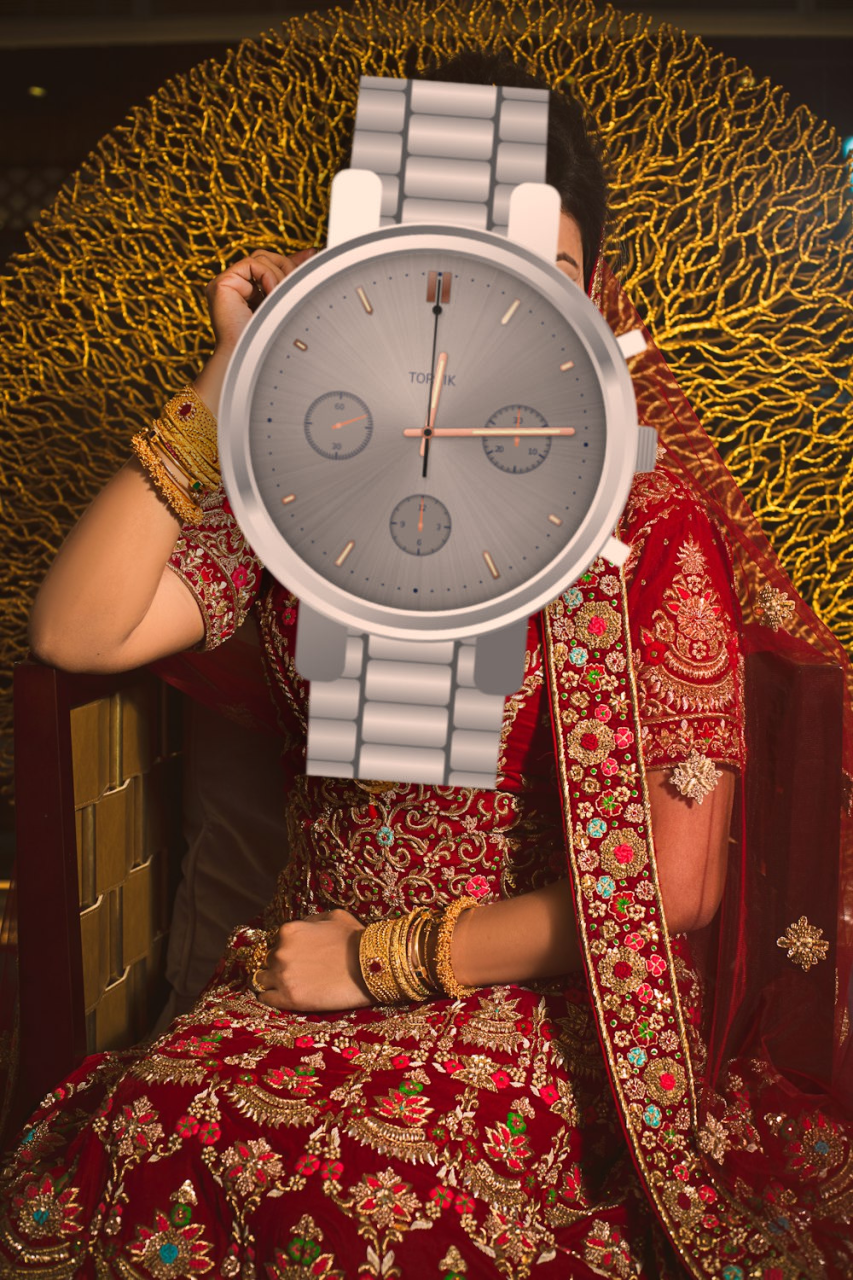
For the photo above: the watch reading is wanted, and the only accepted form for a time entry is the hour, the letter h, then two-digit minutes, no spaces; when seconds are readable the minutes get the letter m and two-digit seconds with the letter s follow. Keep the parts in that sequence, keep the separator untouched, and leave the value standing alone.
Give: 12h14m11s
